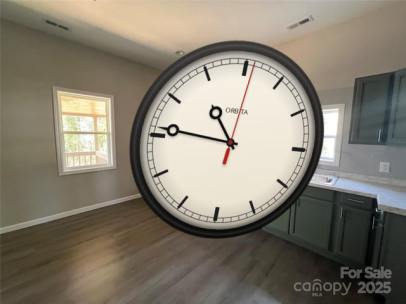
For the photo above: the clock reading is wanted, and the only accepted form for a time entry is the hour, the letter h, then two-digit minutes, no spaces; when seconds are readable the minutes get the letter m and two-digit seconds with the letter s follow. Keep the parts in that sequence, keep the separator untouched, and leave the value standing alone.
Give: 10h46m01s
